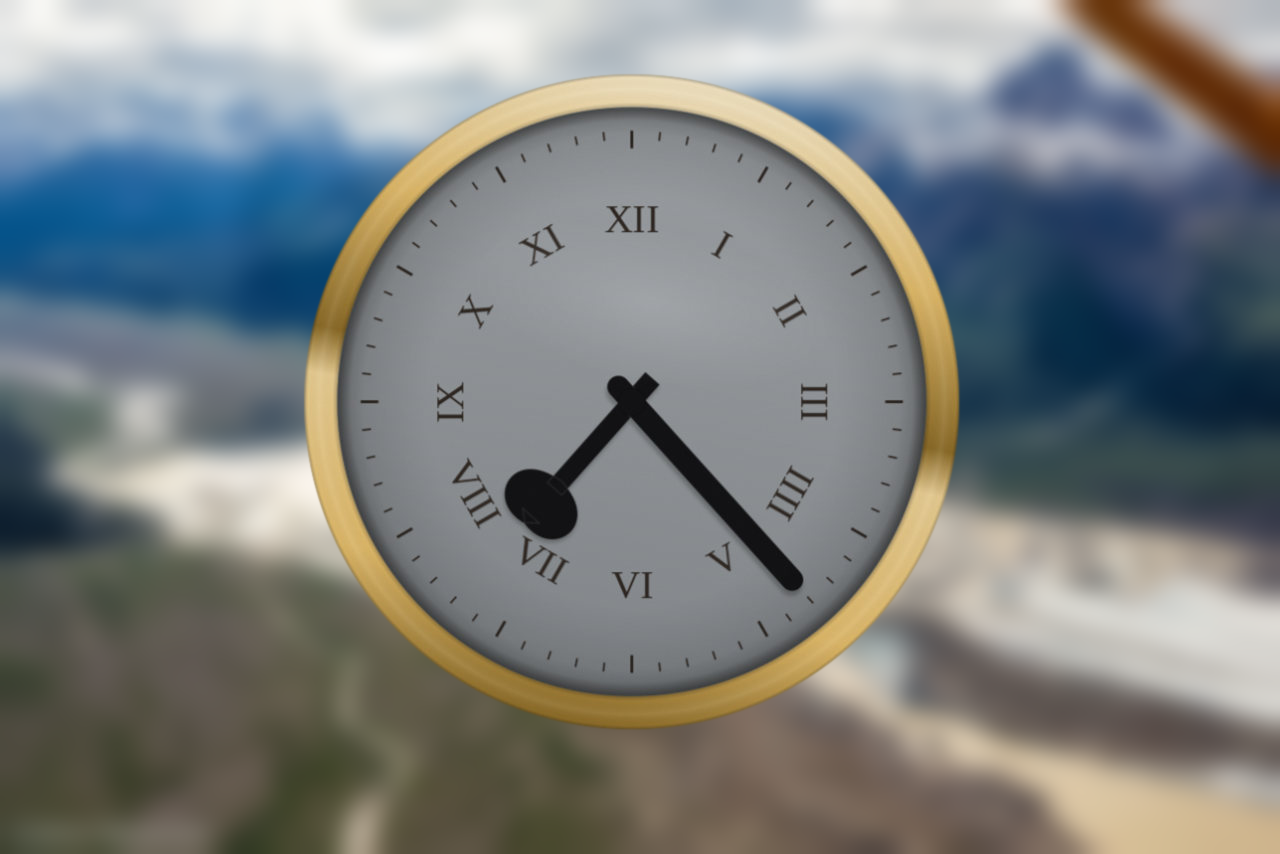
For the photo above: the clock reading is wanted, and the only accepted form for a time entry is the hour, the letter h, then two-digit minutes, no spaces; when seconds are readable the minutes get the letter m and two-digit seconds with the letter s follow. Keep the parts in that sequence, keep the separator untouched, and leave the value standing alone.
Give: 7h23
